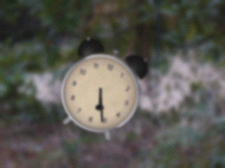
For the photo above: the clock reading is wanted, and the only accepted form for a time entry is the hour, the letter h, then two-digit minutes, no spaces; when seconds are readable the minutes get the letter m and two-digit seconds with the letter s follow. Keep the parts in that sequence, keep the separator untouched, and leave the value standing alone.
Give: 5h26
